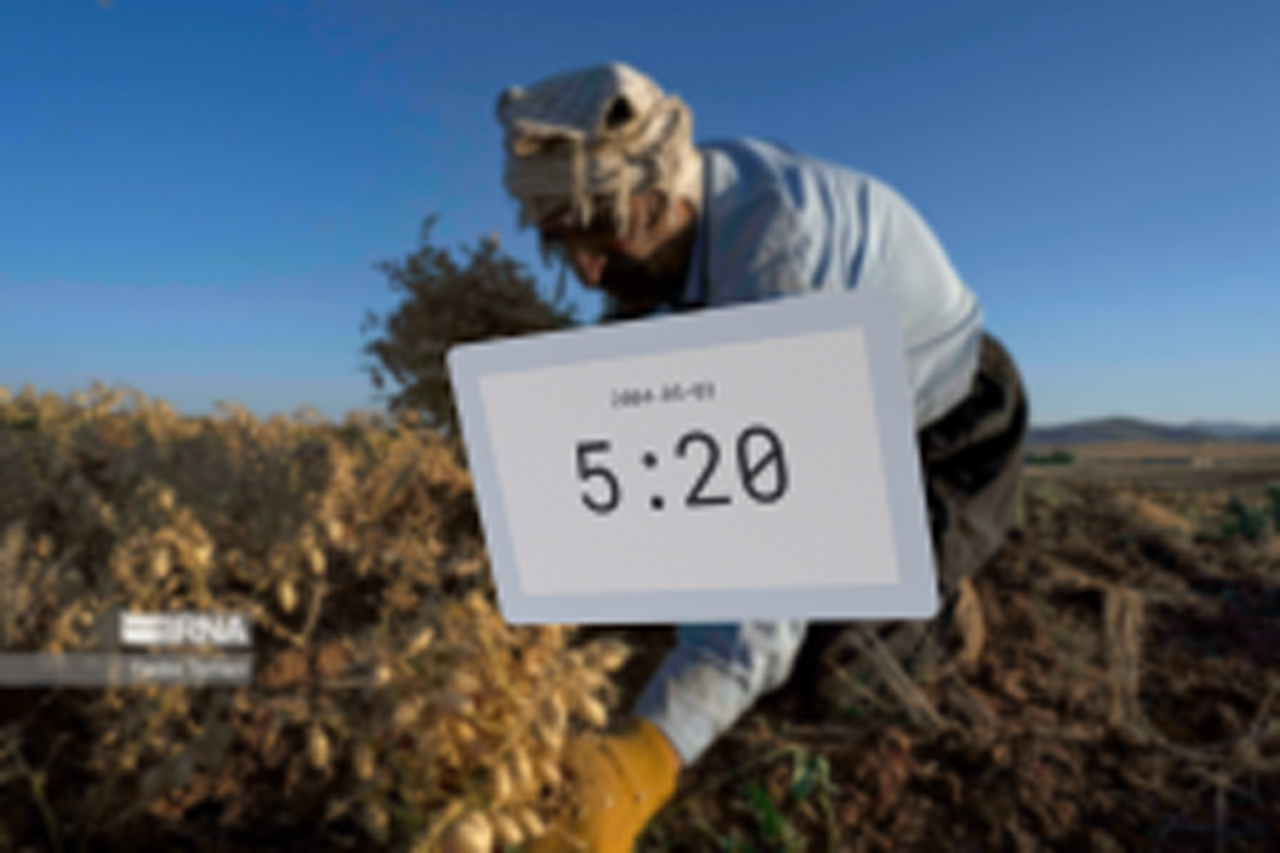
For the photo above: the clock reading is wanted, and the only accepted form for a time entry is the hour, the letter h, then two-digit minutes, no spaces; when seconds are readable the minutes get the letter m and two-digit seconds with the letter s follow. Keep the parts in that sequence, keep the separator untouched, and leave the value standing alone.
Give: 5h20
